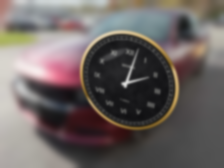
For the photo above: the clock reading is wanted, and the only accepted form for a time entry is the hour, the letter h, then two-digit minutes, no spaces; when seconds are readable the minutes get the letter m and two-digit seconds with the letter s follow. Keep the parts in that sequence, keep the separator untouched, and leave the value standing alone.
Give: 2h02
